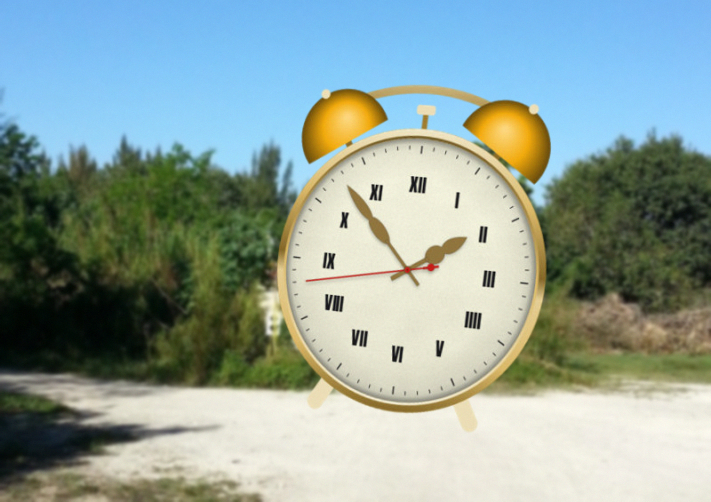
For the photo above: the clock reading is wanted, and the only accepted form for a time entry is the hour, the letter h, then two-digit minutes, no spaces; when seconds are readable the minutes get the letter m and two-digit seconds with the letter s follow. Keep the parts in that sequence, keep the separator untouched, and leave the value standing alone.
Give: 1h52m43s
